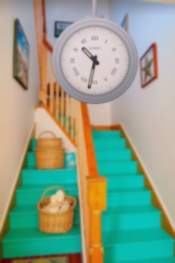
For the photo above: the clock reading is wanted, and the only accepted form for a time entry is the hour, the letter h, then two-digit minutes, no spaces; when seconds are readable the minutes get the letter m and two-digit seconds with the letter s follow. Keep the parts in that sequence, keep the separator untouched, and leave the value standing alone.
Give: 10h32
